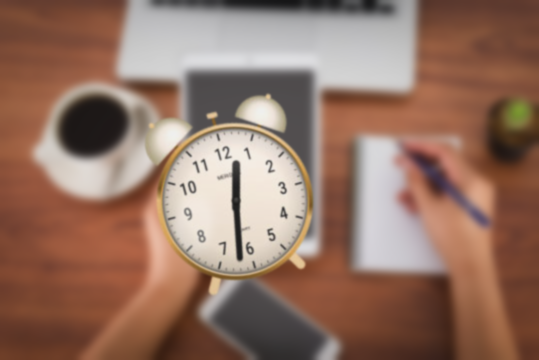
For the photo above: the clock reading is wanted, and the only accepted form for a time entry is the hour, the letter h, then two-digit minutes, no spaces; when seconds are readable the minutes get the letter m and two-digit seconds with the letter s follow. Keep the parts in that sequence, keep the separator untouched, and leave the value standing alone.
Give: 12h32
